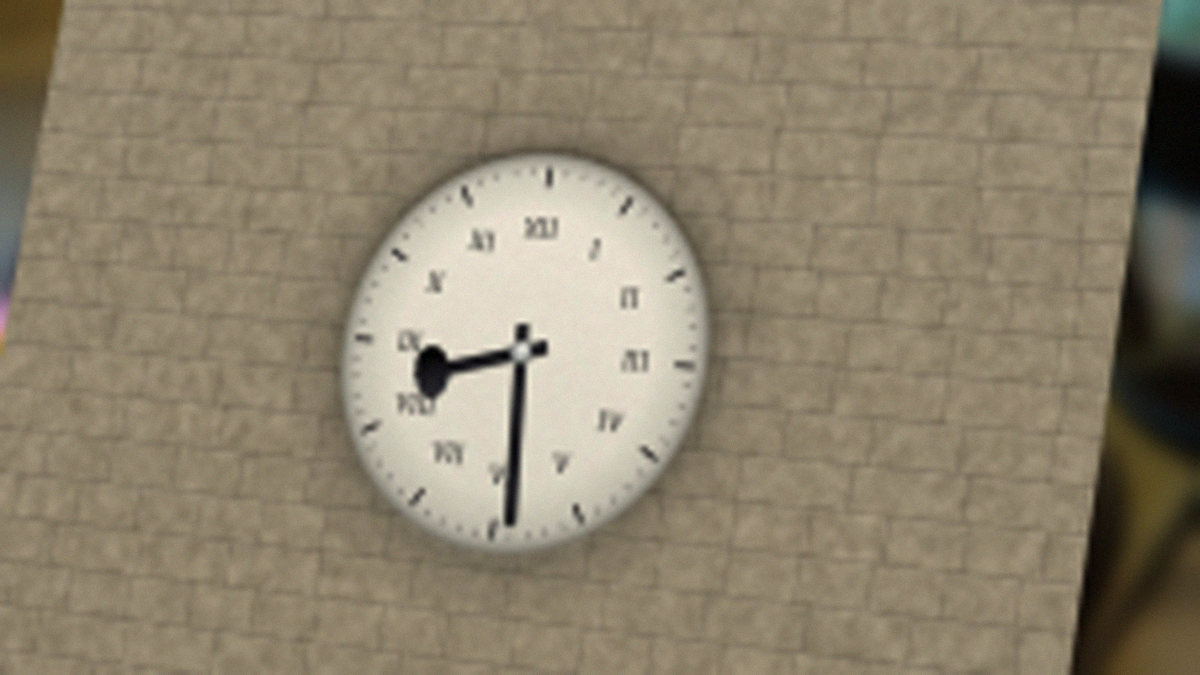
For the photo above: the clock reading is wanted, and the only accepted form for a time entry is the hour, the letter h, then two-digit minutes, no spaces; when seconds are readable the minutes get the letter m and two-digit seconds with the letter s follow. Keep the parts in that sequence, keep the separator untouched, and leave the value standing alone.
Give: 8h29
